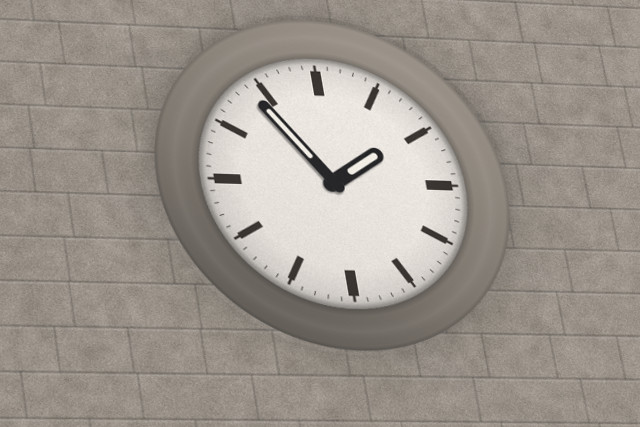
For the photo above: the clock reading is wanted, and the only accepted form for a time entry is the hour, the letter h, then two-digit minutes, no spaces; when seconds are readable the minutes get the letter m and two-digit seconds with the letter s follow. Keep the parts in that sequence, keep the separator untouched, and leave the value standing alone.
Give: 1h54
